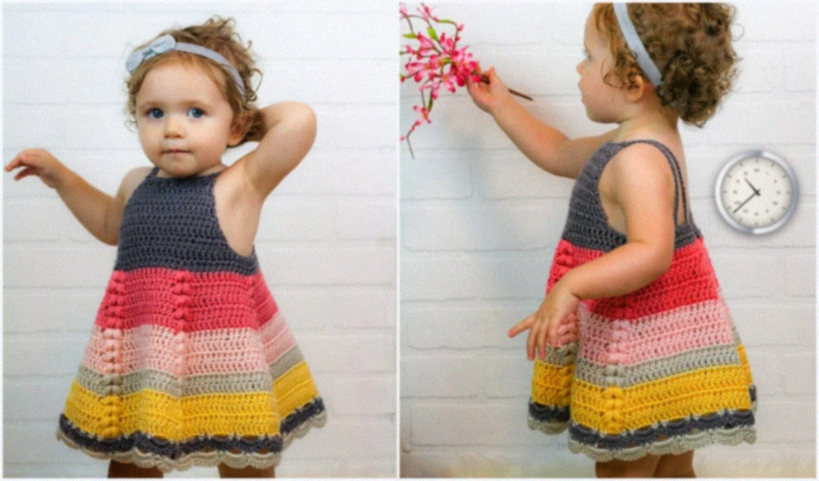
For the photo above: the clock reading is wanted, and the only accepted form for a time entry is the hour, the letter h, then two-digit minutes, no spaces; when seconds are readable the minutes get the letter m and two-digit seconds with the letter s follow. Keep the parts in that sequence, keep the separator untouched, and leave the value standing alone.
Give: 10h38
